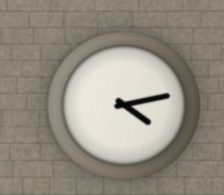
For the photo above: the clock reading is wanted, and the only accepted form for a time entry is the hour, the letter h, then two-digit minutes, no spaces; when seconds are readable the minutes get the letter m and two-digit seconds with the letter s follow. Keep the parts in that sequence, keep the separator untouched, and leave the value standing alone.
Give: 4h13
